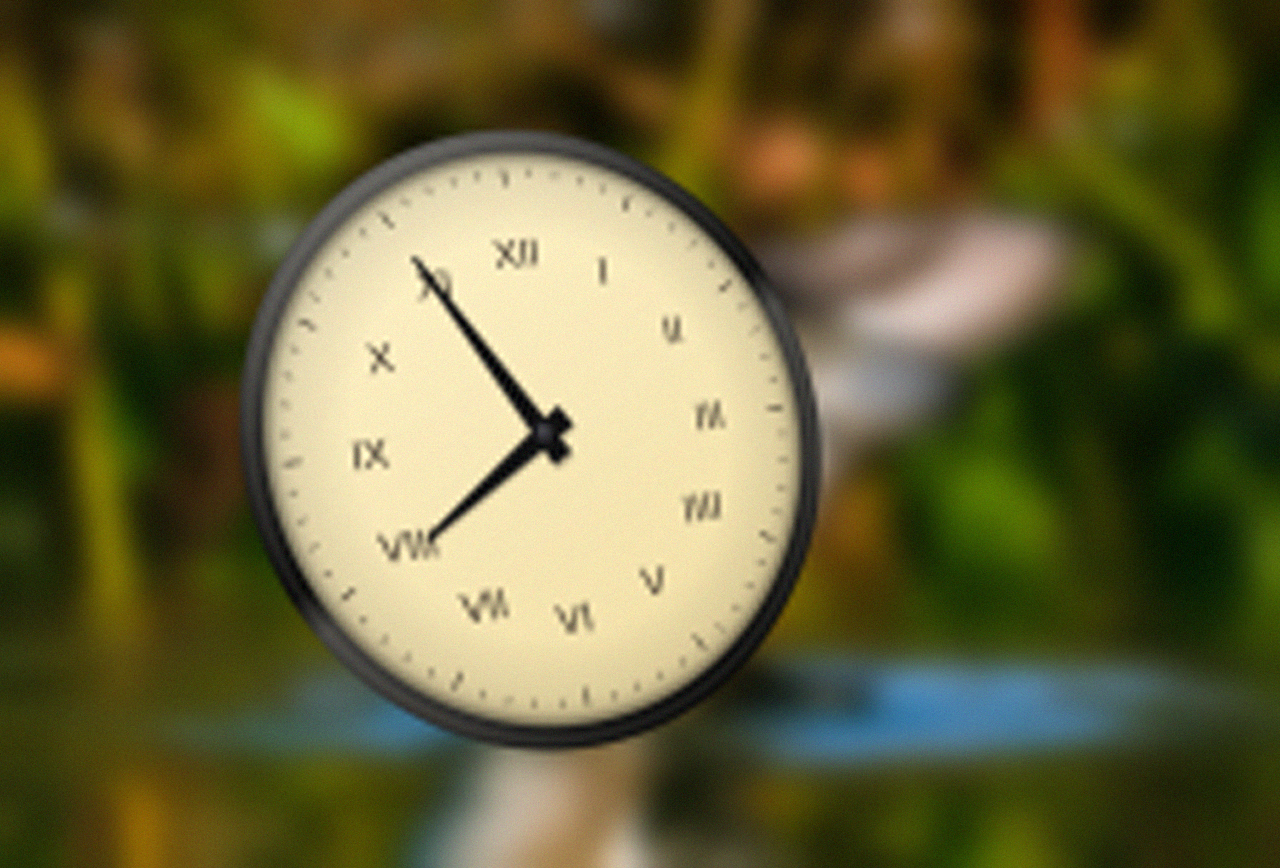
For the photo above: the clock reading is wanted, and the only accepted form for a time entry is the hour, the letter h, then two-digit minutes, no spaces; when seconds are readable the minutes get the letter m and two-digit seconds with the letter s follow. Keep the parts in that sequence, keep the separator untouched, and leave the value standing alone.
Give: 7h55
